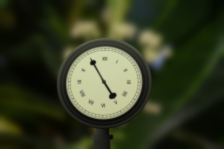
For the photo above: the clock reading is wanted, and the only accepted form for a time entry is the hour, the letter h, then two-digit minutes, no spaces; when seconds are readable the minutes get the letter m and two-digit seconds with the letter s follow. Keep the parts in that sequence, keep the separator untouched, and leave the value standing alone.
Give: 4h55
